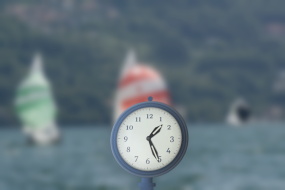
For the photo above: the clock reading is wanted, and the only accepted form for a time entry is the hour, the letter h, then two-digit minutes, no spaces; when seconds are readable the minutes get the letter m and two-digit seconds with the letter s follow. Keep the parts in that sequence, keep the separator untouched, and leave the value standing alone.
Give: 1h26
